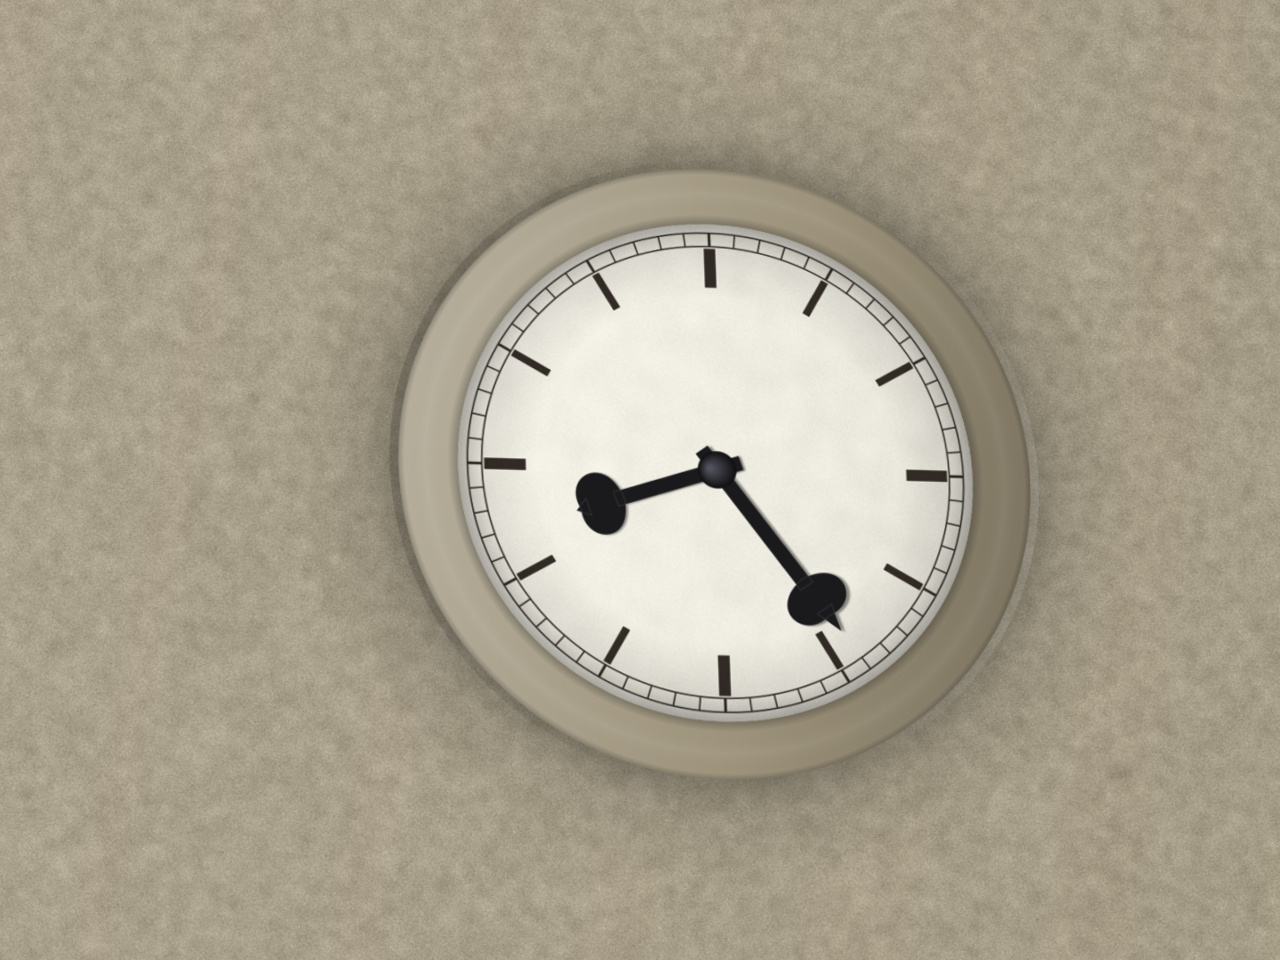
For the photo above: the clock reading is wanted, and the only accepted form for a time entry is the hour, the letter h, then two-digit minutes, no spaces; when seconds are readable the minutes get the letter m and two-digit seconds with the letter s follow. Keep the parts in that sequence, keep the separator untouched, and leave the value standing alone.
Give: 8h24
